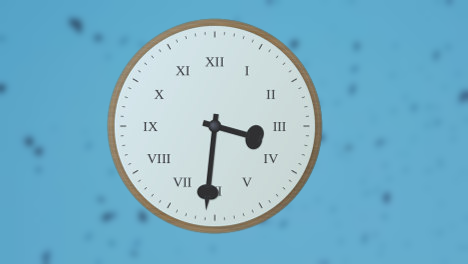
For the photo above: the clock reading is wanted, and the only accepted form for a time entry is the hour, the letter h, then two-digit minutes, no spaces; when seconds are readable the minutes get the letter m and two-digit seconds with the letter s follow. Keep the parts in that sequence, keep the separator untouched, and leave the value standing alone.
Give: 3h31
